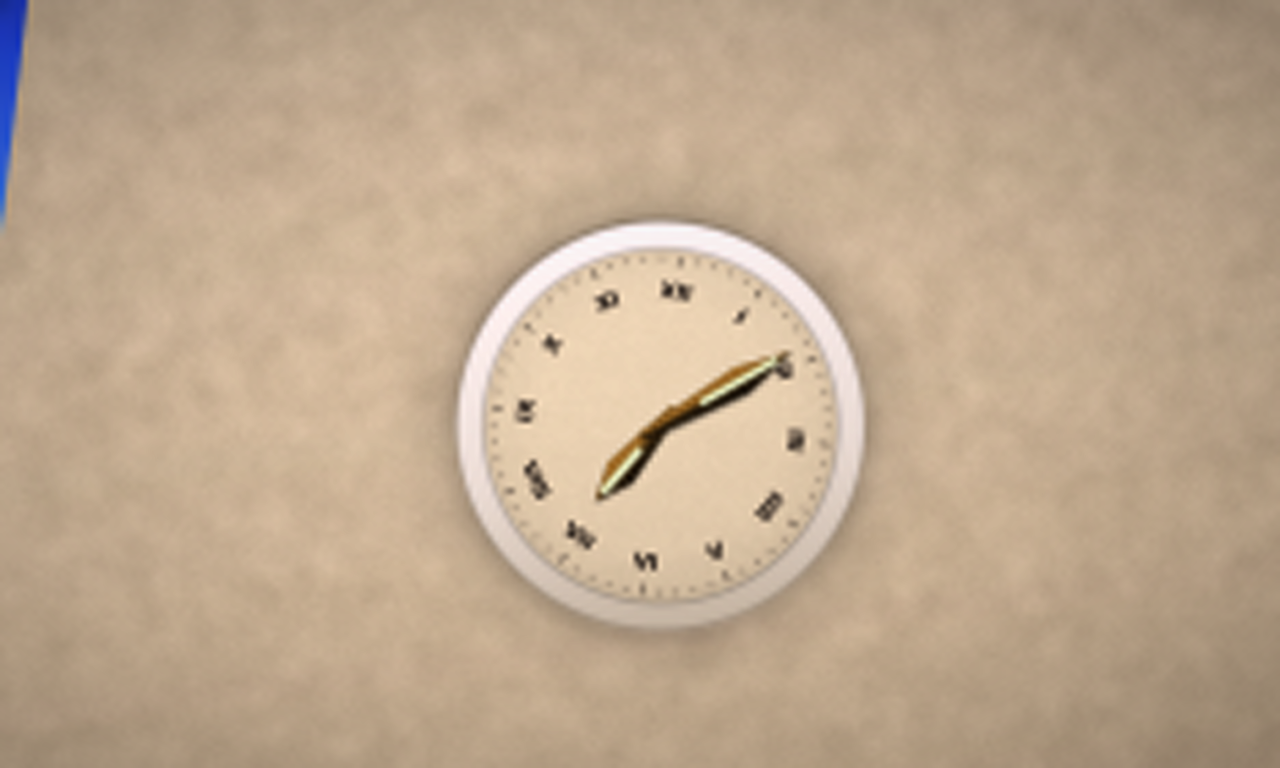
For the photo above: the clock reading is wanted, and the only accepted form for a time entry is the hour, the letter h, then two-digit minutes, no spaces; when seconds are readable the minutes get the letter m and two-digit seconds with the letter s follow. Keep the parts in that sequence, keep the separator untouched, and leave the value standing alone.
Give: 7h09
